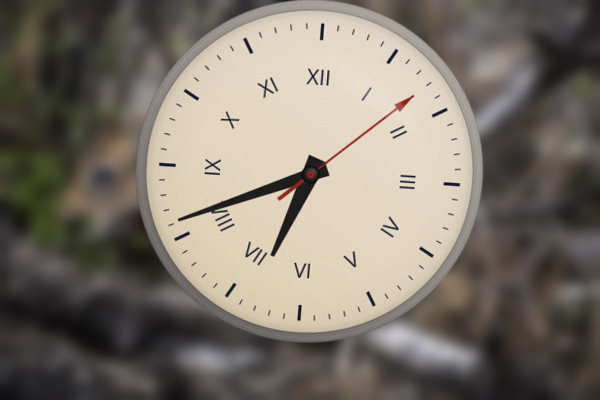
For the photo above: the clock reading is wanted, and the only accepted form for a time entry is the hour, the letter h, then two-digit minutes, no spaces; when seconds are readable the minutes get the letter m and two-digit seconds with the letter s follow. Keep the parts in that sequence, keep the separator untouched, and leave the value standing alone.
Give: 6h41m08s
